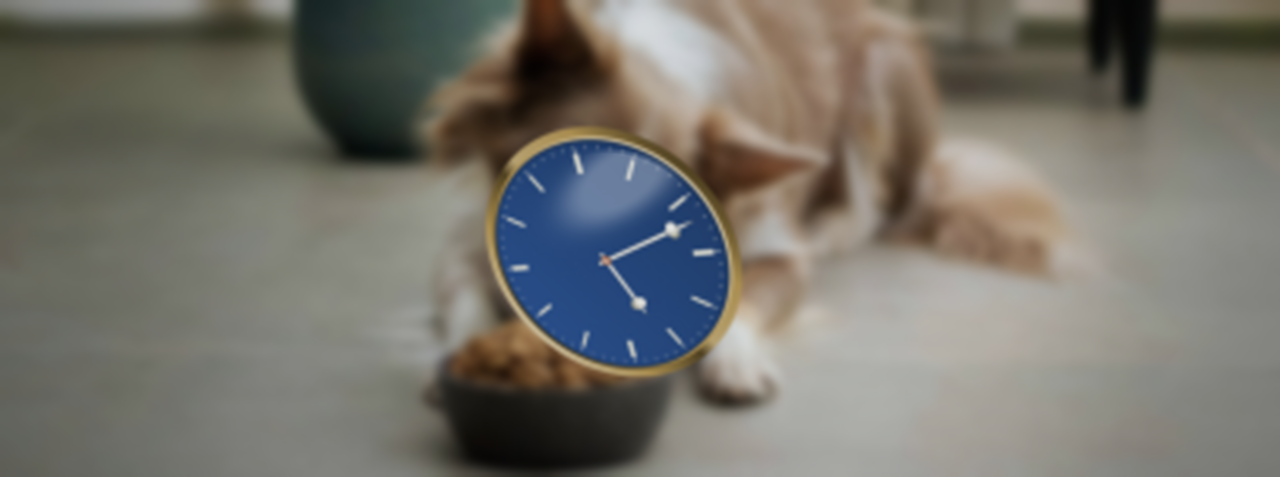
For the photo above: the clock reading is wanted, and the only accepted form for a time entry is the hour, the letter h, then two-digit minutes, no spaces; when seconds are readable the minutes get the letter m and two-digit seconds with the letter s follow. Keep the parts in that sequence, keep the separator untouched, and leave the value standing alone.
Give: 5h12
